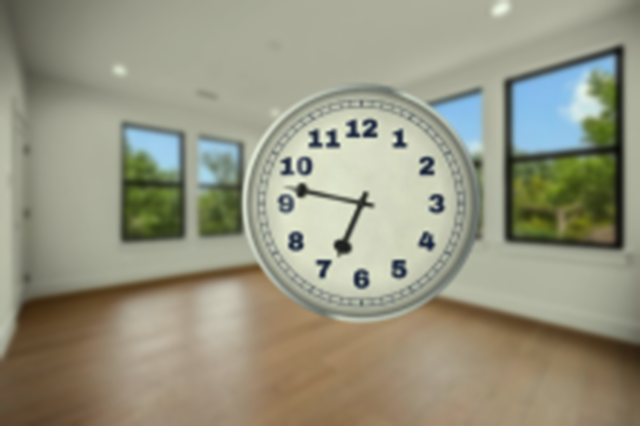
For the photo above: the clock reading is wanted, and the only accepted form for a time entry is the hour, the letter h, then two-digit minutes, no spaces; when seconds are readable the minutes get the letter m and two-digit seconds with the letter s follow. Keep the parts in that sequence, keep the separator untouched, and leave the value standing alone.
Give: 6h47
